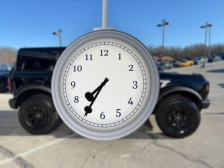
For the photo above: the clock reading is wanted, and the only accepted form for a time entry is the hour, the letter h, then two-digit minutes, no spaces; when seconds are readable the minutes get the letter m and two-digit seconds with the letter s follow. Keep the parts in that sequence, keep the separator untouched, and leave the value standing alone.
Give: 7h35
